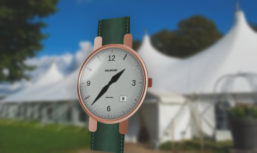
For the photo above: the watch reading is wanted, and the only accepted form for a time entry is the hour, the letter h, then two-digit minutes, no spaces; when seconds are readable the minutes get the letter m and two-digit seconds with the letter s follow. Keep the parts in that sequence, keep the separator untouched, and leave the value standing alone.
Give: 1h37
